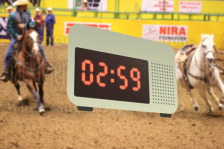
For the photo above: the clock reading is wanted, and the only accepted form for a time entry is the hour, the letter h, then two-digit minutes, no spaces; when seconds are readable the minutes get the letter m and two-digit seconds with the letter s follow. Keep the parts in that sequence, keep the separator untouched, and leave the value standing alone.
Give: 2h59
